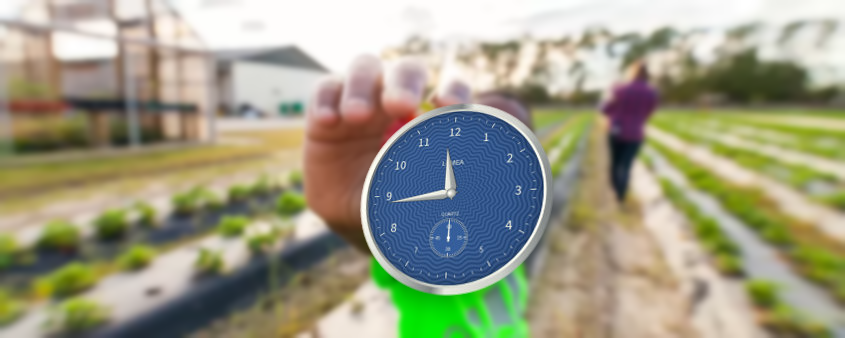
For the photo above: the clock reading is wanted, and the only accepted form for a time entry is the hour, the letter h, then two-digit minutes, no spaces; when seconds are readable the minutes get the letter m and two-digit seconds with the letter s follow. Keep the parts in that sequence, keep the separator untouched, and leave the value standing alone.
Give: 11h44
